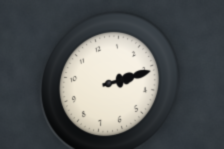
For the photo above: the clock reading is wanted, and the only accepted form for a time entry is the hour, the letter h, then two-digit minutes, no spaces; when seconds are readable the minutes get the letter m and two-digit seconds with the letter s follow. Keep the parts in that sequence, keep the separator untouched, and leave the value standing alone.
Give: 3h16
